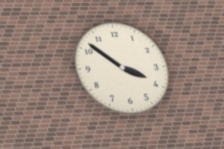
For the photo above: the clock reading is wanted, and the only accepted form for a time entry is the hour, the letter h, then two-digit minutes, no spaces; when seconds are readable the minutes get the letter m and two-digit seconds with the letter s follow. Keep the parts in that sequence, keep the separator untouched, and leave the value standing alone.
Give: 3h52
